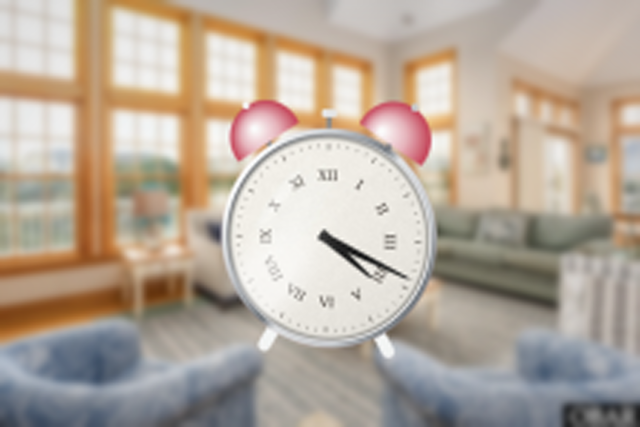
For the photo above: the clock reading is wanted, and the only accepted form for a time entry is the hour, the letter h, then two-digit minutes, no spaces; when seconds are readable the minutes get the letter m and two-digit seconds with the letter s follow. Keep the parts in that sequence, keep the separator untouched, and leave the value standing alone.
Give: 4h19
